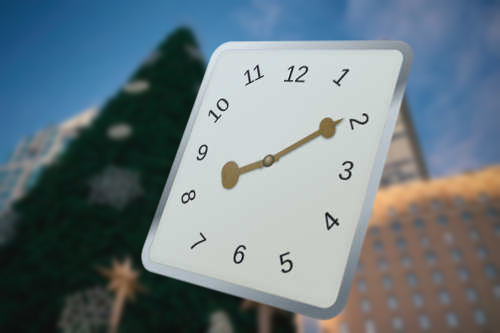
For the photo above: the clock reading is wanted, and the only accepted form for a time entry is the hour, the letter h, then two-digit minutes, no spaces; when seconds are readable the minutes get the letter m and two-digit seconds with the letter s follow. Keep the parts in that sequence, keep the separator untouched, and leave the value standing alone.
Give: 8h09
